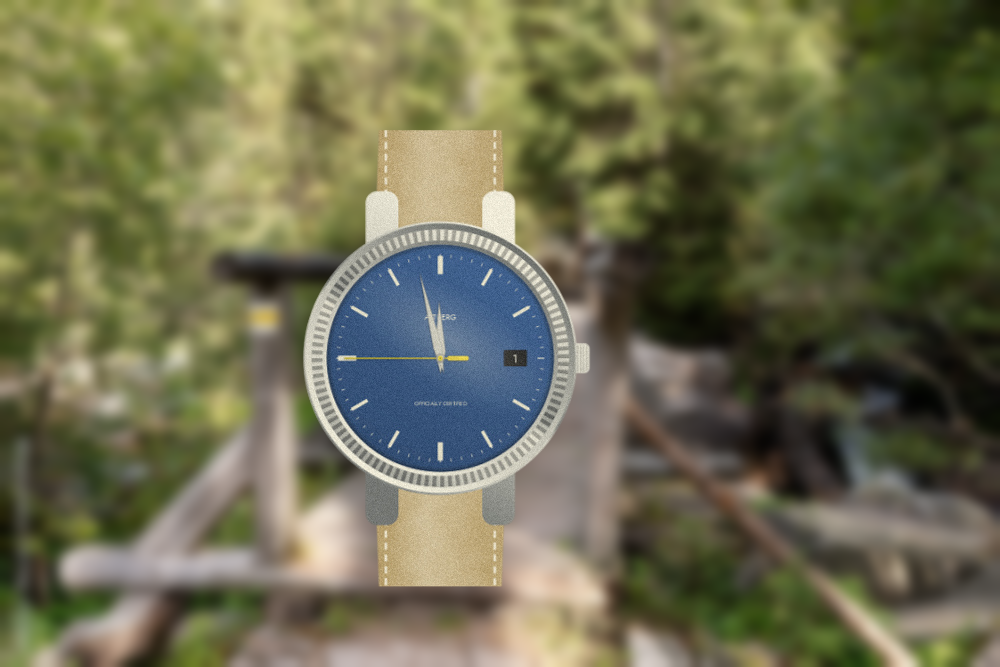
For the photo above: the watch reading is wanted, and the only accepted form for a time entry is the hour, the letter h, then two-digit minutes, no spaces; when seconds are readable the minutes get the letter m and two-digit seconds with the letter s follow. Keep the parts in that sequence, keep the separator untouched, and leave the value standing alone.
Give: 11h57m45s
